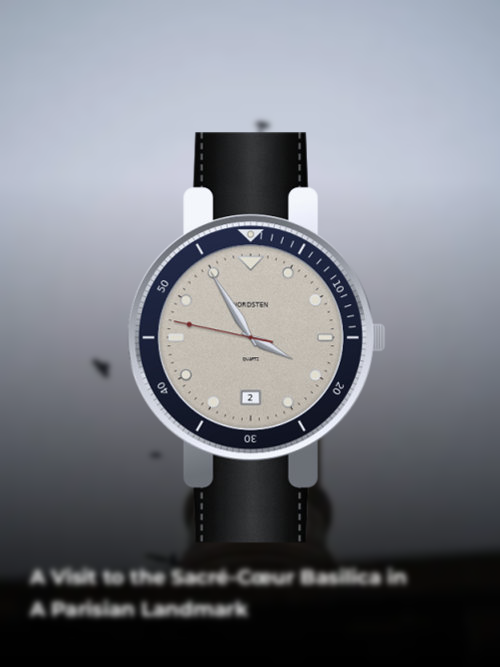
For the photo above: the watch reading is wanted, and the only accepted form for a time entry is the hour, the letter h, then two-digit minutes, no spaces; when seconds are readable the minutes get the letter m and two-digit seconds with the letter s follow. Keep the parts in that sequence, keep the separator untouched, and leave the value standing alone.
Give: 3h54m47s
